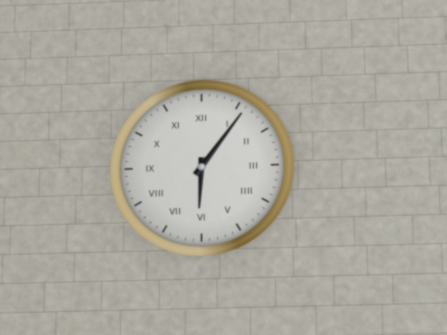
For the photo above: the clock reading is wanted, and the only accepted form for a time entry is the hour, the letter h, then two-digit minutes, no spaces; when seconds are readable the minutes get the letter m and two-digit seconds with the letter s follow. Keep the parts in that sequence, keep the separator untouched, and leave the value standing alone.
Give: 6h06
